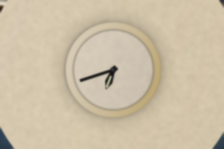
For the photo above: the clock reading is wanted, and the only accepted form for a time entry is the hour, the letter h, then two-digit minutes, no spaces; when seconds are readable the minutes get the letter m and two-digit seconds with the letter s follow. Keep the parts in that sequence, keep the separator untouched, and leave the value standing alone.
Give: 6h42
